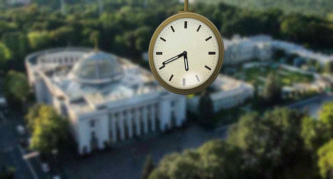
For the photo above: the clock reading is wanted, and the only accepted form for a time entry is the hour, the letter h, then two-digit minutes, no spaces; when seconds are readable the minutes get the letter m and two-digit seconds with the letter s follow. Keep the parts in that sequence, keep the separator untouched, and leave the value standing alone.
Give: 5h41
